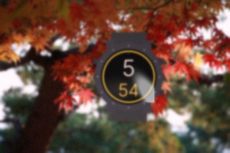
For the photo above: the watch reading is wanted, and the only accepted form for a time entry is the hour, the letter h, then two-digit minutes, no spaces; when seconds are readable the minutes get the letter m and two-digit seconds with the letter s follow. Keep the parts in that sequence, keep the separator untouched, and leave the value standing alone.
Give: 5h54
